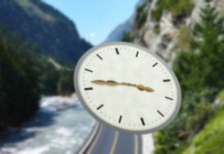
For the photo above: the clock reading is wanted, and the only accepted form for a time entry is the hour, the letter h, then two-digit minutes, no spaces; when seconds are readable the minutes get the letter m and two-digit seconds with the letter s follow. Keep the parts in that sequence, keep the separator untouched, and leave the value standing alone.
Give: 3h47
